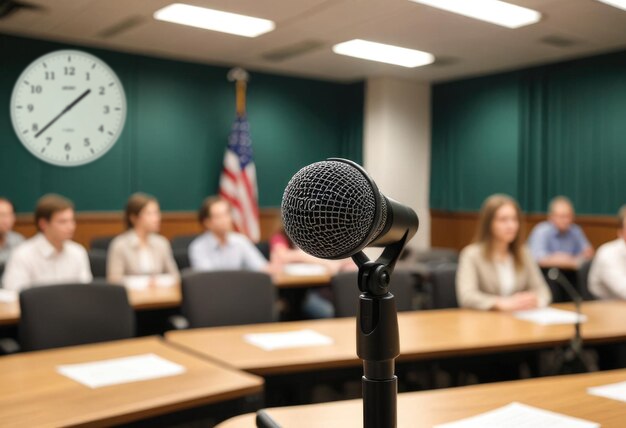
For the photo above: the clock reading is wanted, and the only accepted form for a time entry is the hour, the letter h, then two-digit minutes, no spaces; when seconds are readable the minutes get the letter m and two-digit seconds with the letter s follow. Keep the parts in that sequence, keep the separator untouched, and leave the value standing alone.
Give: 1h38
